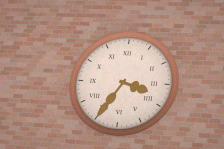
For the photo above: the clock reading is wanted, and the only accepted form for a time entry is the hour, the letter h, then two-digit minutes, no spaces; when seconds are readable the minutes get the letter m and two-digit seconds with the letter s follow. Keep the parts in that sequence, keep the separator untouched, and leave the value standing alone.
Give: 3h35
